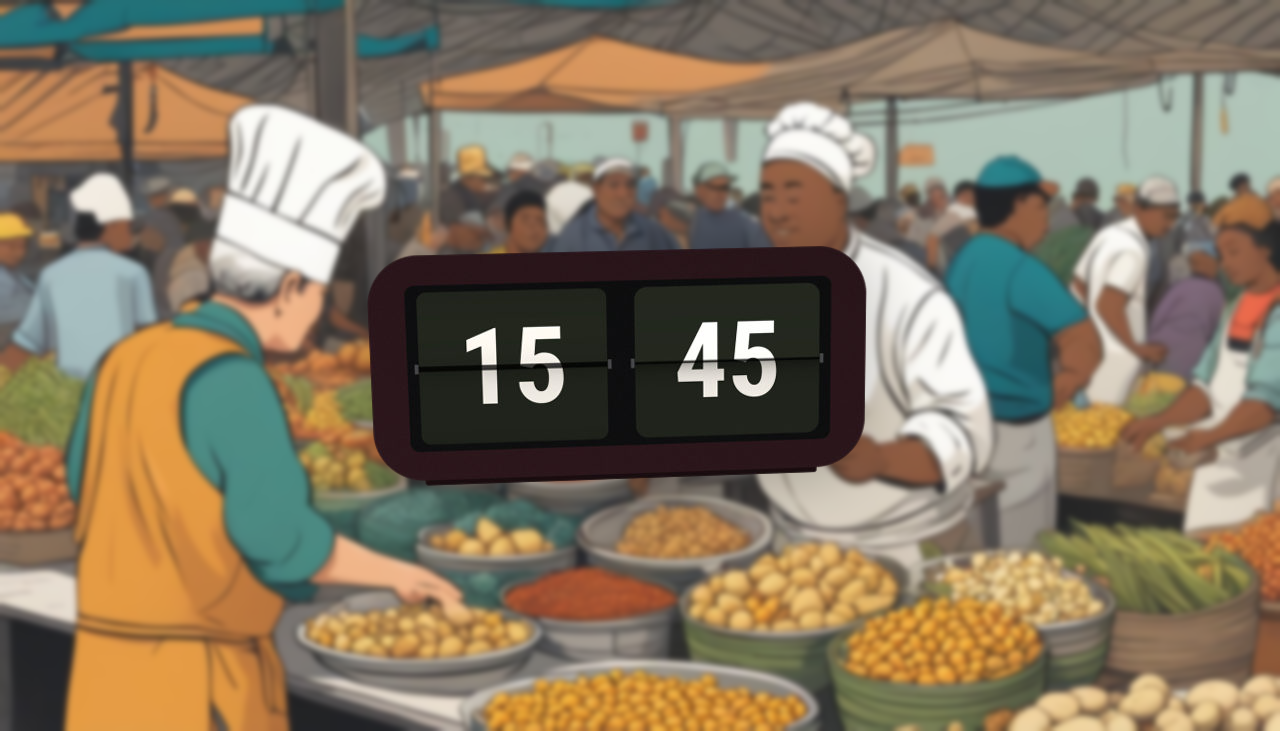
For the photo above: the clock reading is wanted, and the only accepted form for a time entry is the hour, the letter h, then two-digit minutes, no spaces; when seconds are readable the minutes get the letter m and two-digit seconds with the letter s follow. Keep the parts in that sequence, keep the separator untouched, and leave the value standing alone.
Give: 15h45
